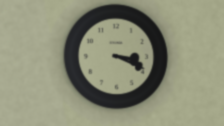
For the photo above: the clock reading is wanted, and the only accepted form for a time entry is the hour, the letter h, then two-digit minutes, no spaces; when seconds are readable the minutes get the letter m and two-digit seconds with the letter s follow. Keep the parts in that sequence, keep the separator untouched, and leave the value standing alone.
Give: 3h19
